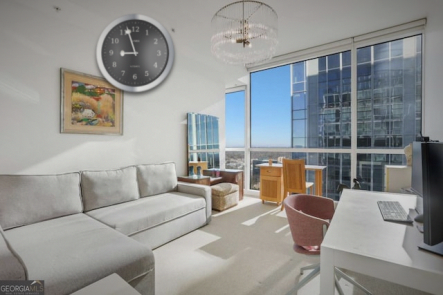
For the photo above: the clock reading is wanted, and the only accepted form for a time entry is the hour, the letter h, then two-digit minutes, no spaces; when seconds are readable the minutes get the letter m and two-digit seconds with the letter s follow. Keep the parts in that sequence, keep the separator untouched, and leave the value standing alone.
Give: 8h57
